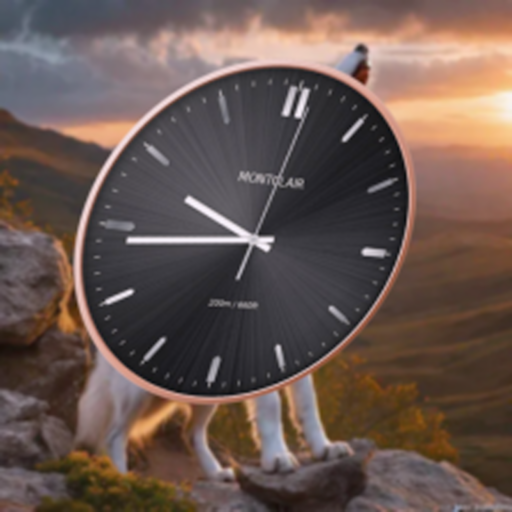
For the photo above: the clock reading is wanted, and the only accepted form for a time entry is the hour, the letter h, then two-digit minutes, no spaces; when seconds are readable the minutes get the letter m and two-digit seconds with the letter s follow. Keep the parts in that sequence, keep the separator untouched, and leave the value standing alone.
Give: 9h44m01s
